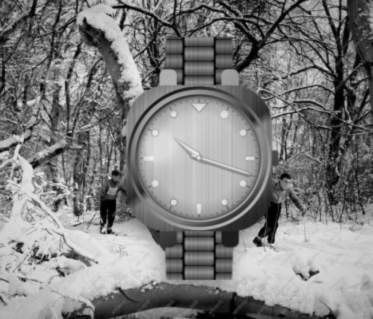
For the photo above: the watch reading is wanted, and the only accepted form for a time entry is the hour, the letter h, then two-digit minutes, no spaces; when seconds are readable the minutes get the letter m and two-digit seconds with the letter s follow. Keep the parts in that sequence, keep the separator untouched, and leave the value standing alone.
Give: 10h18
